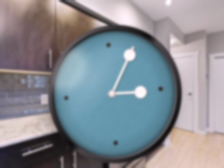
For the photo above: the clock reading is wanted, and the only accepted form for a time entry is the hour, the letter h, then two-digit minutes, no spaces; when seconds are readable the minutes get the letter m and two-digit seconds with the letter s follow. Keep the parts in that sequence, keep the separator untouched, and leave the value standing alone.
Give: 3h05
